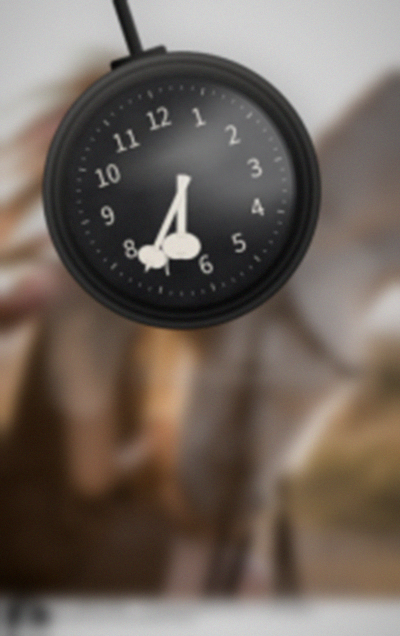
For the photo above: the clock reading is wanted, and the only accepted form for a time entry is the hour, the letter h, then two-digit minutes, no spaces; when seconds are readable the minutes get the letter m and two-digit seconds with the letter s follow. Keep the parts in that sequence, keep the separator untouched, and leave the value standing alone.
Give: 6h37
